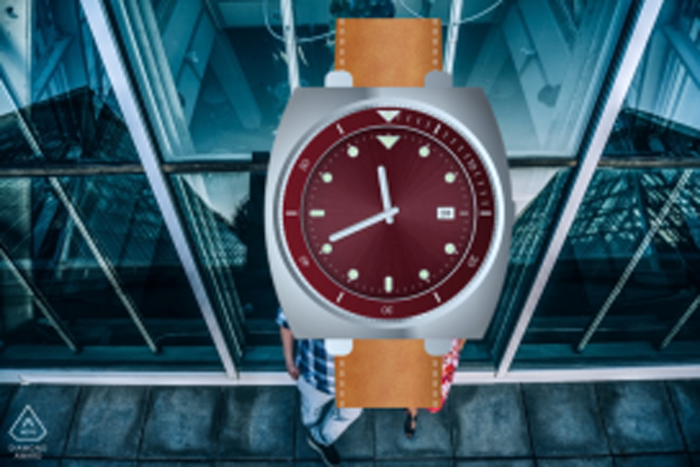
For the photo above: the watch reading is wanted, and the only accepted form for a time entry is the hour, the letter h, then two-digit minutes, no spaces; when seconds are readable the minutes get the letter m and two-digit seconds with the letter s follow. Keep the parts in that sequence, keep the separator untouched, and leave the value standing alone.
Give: 11h41
